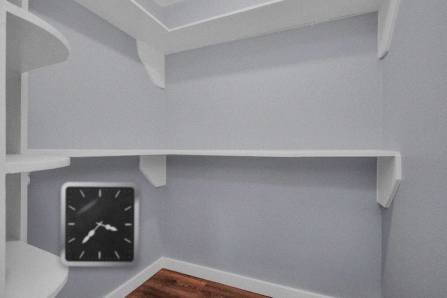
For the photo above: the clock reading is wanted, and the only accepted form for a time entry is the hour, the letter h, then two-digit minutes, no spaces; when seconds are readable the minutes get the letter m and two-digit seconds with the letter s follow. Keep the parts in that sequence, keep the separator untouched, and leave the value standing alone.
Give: 3h37
